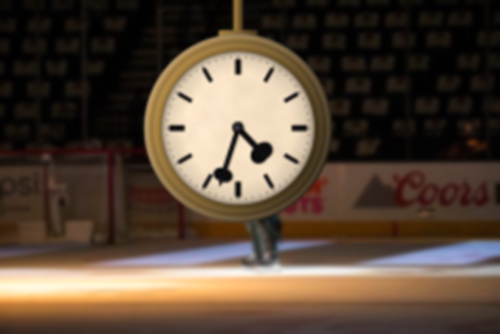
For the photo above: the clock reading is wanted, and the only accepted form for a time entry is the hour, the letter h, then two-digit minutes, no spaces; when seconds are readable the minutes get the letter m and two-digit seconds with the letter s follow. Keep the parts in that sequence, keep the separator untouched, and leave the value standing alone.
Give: 4h33
